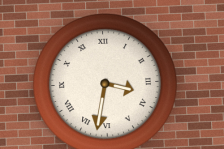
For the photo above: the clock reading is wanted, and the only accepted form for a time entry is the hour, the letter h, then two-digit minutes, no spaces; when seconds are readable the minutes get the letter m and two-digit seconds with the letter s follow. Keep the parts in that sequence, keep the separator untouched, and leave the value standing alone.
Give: 3h32
